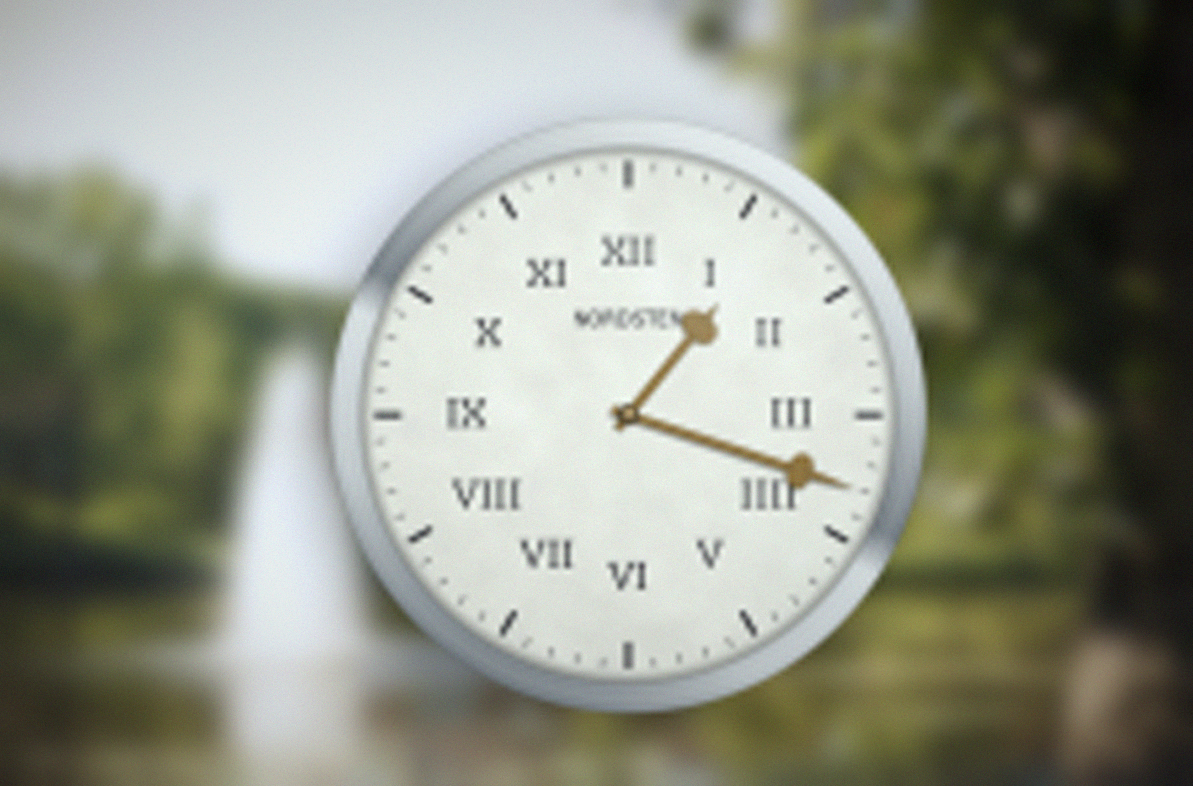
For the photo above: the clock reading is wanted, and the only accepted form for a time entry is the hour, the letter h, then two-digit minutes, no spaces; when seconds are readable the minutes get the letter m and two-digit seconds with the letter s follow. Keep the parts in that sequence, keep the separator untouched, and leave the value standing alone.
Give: 1h18
